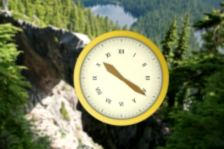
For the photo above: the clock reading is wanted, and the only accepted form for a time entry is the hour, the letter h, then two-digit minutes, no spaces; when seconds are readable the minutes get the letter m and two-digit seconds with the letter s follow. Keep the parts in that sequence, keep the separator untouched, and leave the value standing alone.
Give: 10h21
